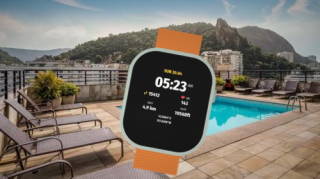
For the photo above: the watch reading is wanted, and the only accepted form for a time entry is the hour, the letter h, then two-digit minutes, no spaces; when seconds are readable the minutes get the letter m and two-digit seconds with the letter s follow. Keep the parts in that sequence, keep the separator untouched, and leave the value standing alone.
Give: 5h23
